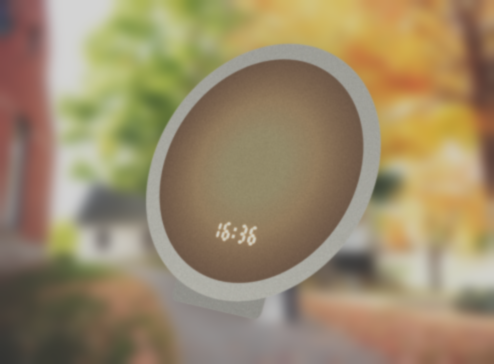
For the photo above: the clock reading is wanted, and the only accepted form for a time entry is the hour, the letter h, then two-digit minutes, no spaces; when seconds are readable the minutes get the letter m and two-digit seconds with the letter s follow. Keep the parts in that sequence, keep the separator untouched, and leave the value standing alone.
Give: 16h36
